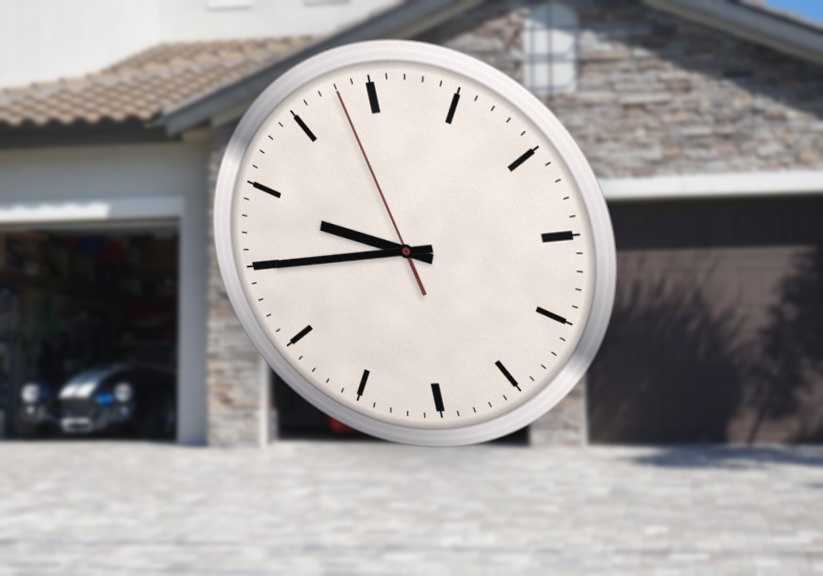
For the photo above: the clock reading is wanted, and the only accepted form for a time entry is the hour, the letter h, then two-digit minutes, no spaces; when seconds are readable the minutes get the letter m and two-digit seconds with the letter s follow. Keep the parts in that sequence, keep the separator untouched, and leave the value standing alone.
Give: 9h44m58s
